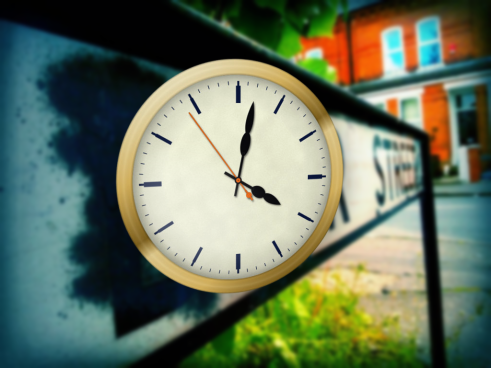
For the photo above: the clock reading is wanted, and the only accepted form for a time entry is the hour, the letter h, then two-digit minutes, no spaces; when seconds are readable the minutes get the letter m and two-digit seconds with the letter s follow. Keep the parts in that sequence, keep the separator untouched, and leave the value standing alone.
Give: 4h01m54s
